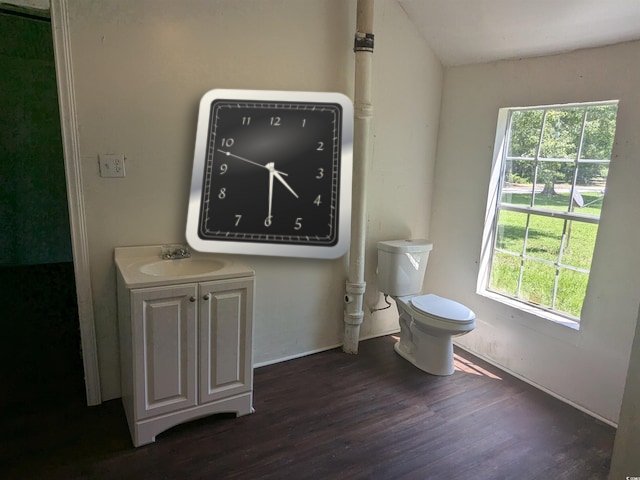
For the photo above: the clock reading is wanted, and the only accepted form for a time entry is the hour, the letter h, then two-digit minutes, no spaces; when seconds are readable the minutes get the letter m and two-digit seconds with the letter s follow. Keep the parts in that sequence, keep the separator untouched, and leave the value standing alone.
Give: 4h29m48s
